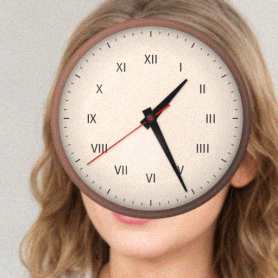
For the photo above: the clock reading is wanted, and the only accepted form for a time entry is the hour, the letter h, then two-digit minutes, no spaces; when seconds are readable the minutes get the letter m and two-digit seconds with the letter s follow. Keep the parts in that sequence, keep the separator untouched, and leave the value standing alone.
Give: 1h25m39s
